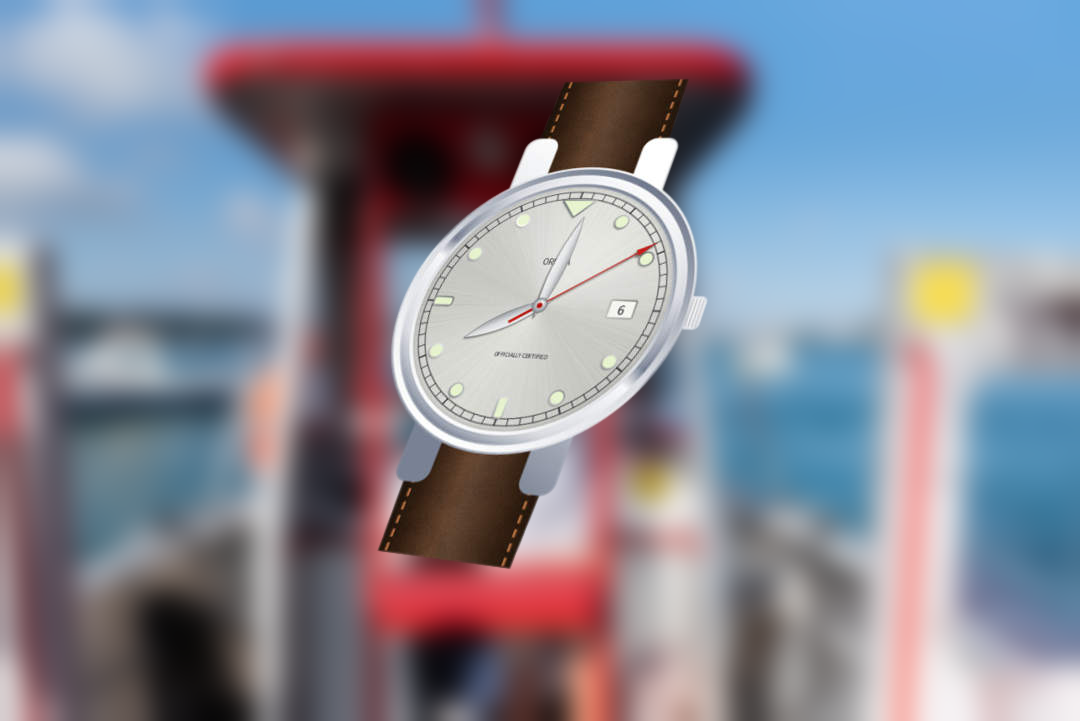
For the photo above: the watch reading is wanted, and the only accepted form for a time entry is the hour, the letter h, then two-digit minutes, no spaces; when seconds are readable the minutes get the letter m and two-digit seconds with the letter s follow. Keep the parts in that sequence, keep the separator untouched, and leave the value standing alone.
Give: 8h01m09s
